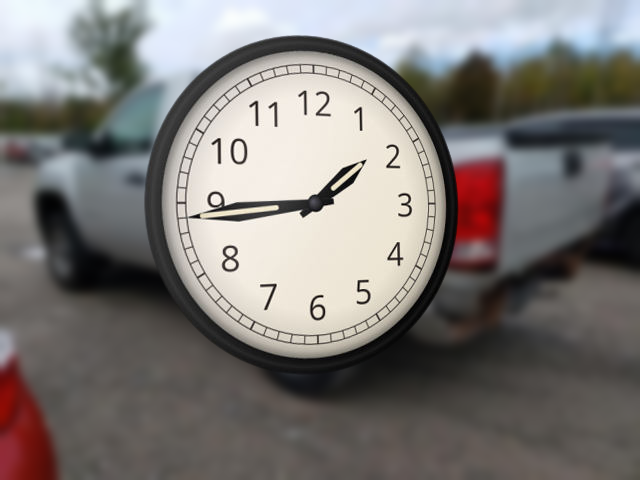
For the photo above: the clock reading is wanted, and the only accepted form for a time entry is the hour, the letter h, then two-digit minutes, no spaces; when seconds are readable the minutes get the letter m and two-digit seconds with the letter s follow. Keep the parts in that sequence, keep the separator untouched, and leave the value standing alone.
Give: 1h44
